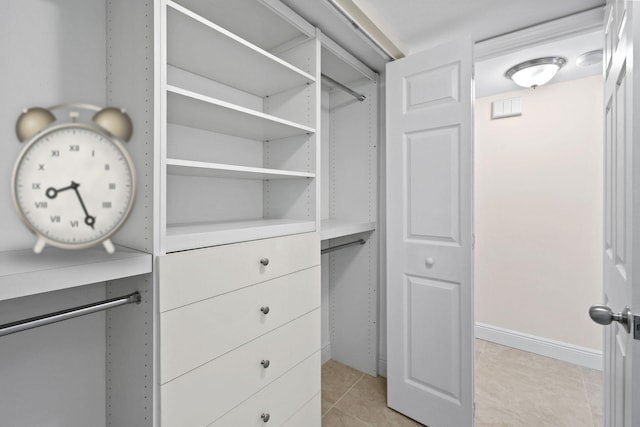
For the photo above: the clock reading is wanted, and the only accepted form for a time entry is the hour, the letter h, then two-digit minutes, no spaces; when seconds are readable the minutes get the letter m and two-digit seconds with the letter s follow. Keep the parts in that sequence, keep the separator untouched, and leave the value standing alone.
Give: 8h26
